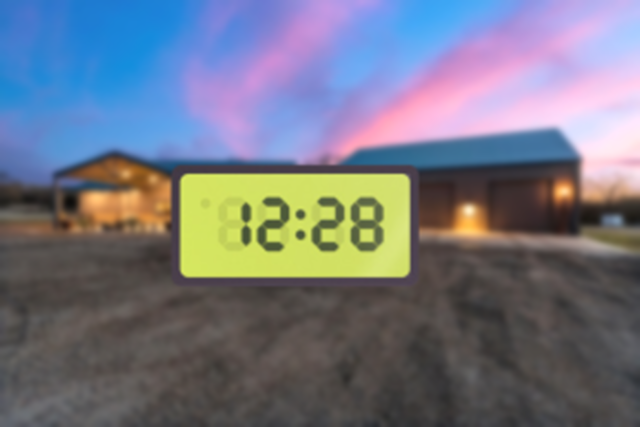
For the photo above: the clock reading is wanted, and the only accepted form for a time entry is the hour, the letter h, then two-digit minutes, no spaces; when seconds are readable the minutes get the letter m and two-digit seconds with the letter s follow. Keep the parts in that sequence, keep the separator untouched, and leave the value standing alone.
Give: 12h28
